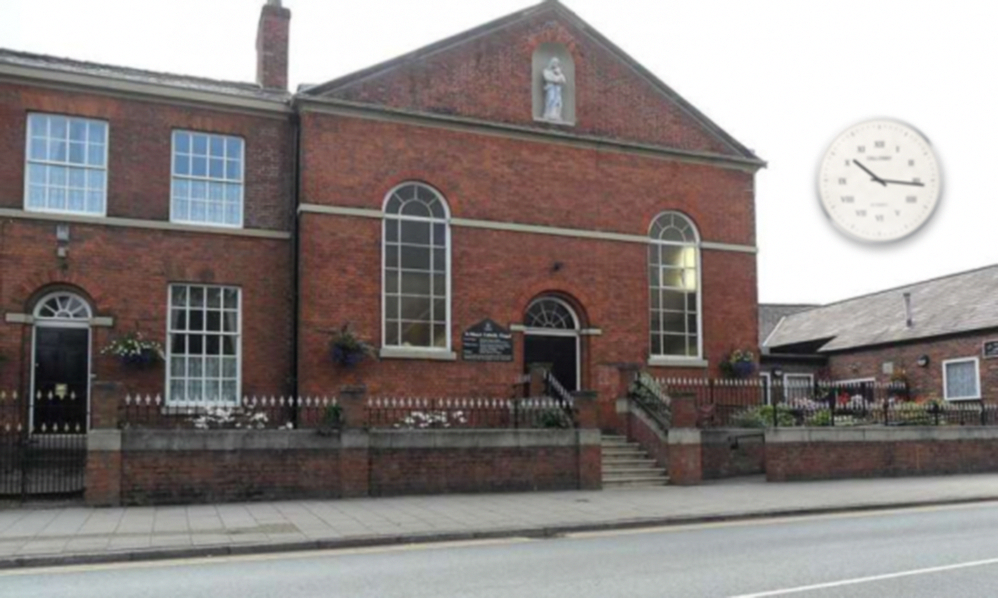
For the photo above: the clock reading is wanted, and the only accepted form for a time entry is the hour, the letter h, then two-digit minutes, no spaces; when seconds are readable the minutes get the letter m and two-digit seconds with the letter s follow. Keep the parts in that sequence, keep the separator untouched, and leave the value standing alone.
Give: 10h16
